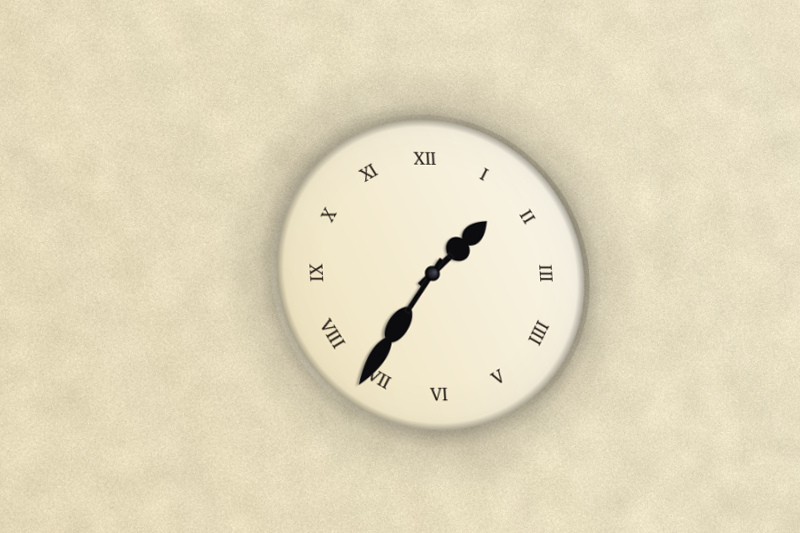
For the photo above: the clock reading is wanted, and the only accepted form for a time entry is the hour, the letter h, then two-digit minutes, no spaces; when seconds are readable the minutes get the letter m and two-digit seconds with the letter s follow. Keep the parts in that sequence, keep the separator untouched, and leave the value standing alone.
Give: 1h36
